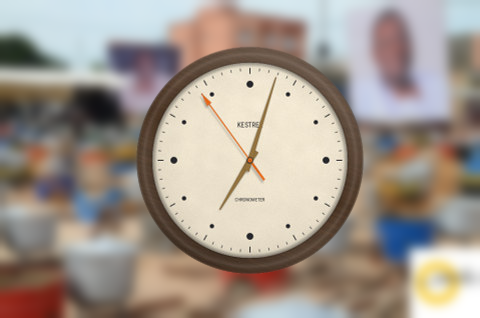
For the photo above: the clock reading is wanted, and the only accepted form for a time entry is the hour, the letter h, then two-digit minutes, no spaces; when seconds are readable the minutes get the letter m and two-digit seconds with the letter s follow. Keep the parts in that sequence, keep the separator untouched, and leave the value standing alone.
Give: 7h02m54s
